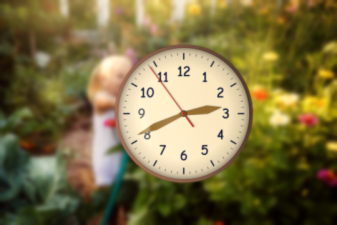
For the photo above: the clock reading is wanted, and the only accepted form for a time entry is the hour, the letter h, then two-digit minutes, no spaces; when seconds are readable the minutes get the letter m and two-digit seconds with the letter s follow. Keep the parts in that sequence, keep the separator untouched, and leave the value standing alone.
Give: 2h40m54s
